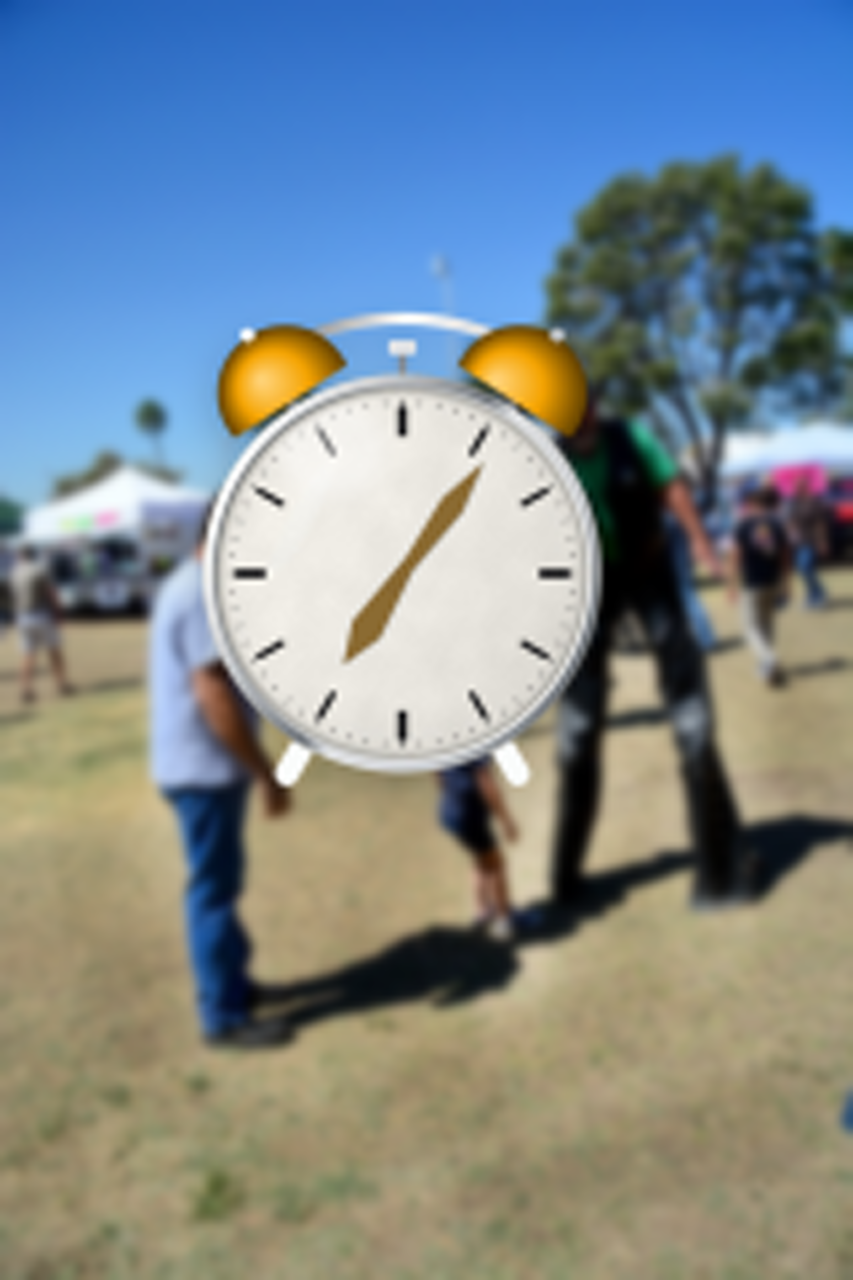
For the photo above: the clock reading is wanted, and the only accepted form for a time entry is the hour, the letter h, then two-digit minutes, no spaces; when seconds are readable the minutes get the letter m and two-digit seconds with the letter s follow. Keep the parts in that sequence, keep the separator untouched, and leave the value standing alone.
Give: 7h06
